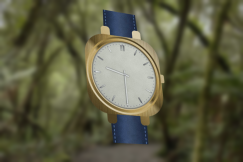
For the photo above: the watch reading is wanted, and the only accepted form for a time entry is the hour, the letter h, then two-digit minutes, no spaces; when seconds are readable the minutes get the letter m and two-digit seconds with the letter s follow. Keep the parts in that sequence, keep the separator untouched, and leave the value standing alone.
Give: 9h30
